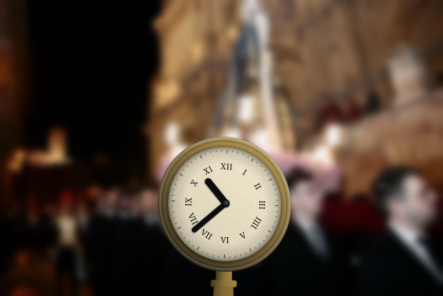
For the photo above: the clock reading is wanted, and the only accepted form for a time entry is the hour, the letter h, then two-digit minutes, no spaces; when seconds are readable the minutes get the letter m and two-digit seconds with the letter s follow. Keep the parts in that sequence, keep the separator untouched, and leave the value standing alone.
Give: 10h38
